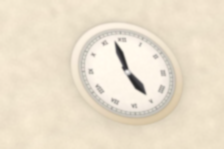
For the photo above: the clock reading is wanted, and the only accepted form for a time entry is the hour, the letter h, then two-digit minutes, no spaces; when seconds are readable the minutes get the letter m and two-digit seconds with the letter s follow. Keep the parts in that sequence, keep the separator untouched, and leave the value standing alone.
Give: 4h58
